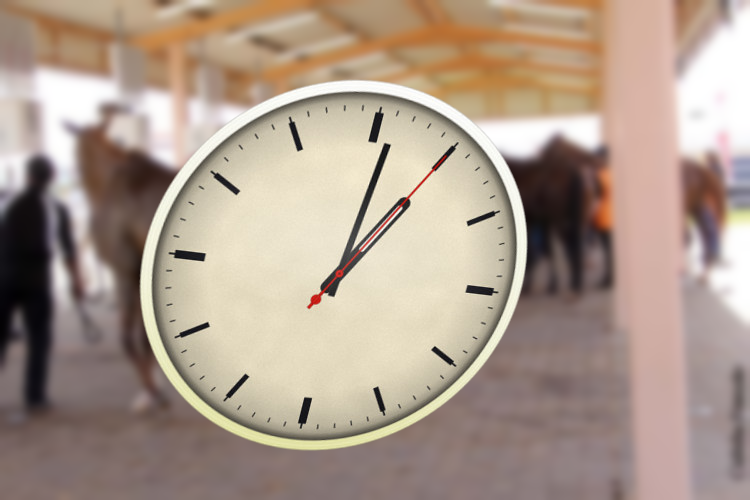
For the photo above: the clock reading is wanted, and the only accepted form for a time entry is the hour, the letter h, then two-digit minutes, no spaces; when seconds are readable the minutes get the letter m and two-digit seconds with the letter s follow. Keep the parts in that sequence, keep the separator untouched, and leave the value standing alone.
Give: 1h01m05s
